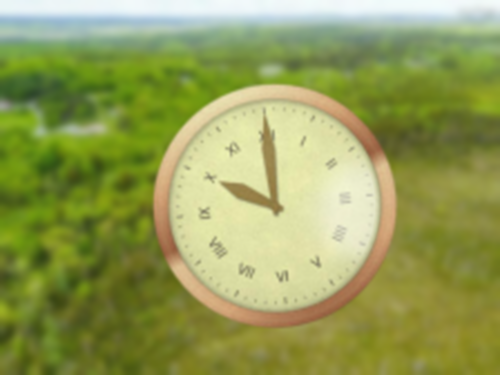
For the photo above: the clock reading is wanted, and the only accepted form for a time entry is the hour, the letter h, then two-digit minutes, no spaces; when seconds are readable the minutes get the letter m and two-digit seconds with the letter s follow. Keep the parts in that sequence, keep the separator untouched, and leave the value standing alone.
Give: 10h00
